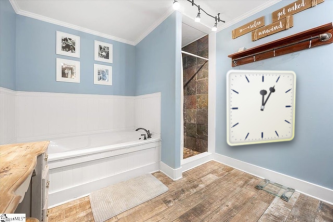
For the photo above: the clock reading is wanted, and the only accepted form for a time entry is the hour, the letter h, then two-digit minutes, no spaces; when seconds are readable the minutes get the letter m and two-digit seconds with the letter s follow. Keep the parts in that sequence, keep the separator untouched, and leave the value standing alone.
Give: 12h05
